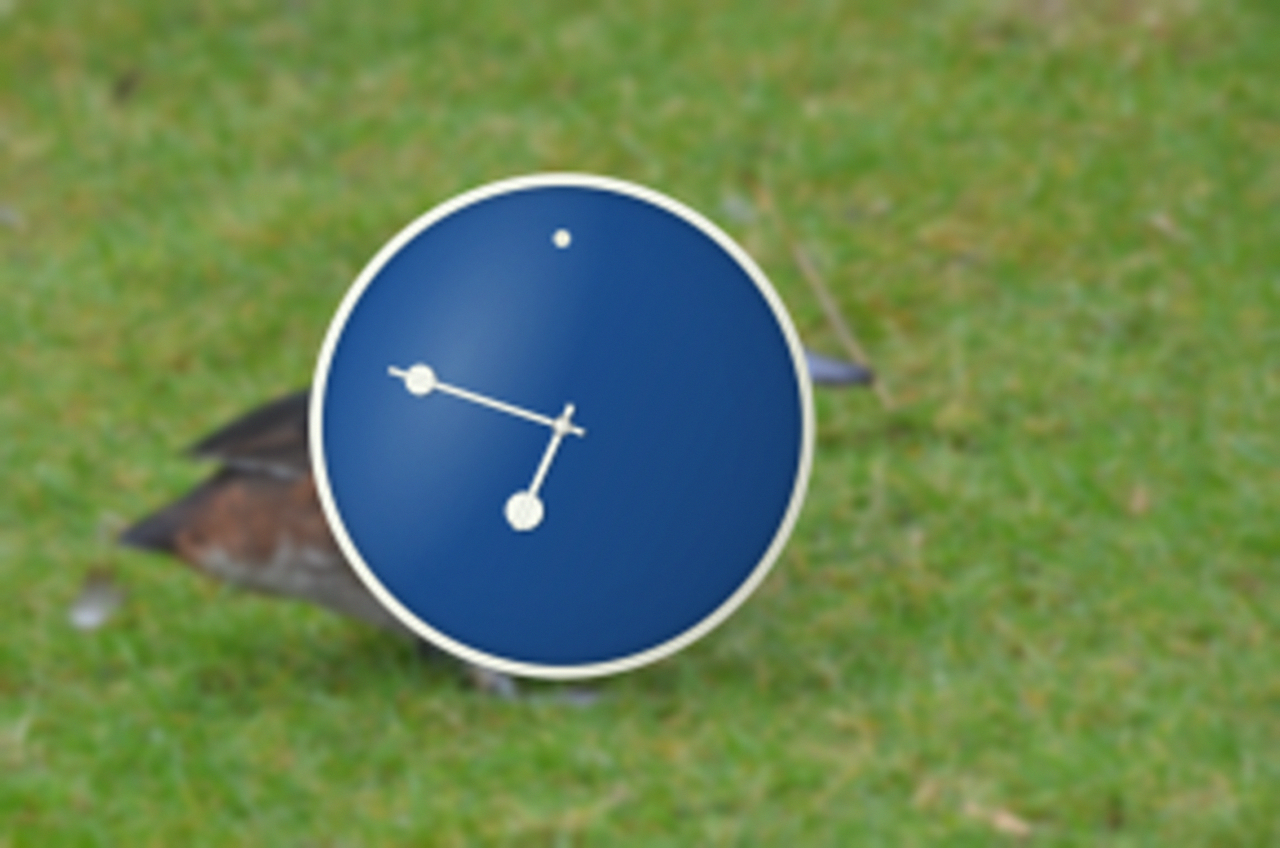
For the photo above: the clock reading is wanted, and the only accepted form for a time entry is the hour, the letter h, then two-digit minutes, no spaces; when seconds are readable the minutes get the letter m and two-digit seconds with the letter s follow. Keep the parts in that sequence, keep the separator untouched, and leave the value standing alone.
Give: 6h48
